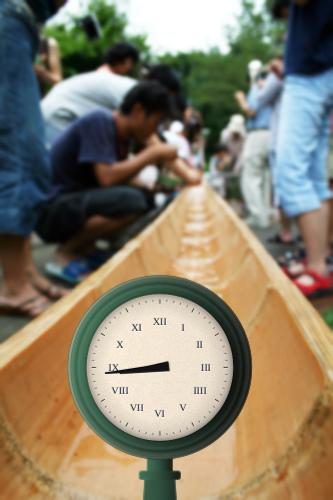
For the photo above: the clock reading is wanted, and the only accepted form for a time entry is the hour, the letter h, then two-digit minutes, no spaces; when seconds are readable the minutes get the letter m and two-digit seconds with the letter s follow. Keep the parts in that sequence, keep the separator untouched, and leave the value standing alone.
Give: 8h44
